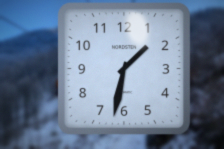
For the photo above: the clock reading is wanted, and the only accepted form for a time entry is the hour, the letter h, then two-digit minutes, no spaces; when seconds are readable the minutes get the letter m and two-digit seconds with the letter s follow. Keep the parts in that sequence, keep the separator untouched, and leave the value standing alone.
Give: 1h32
